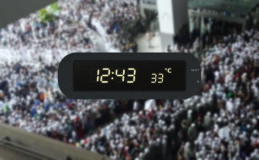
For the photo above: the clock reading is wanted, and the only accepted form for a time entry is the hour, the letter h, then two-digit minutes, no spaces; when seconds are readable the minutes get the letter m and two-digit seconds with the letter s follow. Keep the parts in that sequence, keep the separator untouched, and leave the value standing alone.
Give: 12h43
